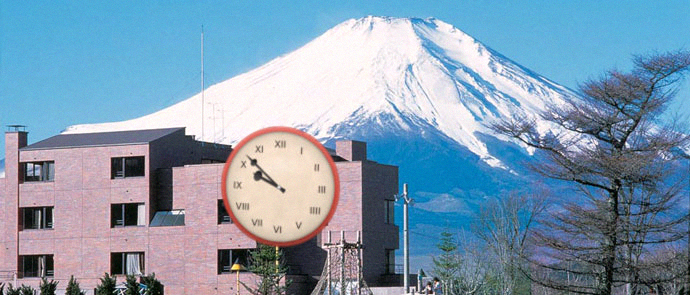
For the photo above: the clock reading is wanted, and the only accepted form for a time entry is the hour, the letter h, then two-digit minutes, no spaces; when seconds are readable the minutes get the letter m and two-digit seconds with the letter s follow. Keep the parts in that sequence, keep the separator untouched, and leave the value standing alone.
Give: 9h52
